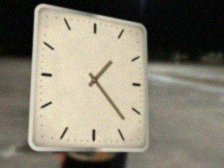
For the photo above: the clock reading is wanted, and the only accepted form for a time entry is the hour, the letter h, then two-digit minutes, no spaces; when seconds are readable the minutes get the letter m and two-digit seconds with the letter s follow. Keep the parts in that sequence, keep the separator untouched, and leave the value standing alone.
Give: 1h23
